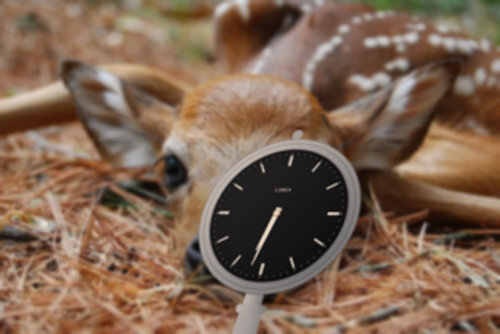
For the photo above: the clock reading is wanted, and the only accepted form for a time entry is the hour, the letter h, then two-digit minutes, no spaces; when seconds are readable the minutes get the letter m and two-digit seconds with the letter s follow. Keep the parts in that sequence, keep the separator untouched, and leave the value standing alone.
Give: 6h32
